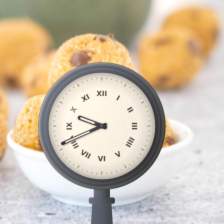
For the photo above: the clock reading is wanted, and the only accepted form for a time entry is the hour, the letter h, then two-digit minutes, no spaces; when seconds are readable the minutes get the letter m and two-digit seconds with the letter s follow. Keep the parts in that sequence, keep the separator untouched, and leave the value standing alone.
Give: 9h41
